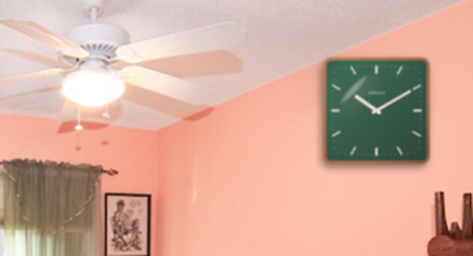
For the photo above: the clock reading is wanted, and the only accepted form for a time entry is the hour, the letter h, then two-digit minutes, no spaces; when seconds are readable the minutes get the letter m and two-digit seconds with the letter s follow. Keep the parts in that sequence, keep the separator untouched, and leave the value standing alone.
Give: 10h10
